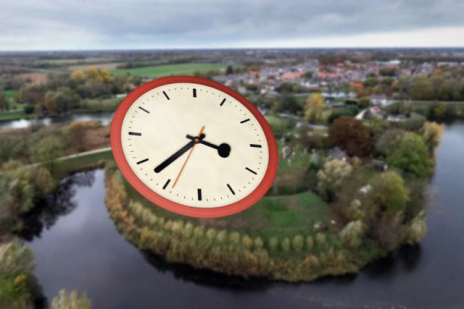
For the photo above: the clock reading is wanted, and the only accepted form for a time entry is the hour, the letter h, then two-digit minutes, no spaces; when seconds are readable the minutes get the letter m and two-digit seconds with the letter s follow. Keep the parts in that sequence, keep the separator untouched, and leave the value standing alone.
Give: 3h37m34s
